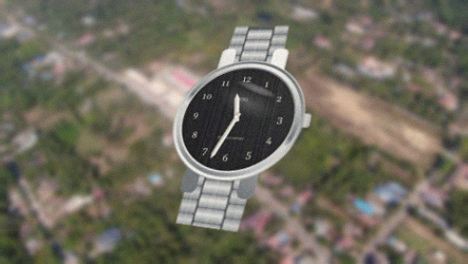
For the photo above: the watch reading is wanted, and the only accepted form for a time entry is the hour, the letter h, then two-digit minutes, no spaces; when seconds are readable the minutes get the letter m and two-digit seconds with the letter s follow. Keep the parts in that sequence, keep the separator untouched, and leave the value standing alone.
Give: 11h33
